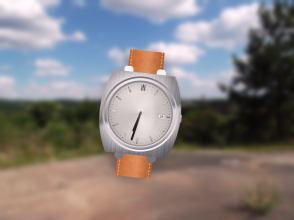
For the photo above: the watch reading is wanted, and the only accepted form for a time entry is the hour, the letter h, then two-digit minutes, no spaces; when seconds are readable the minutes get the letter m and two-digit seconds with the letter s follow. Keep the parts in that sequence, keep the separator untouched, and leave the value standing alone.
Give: 6h32
